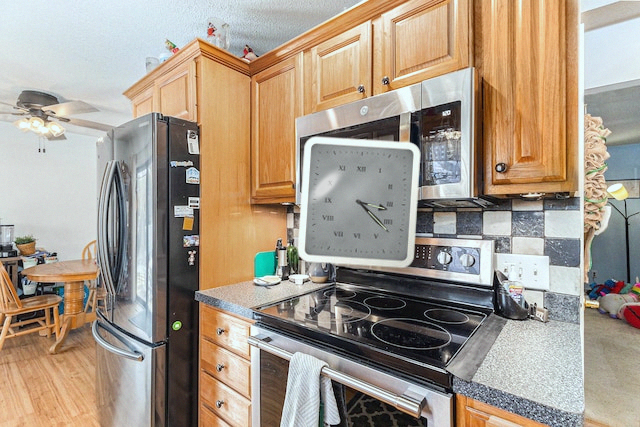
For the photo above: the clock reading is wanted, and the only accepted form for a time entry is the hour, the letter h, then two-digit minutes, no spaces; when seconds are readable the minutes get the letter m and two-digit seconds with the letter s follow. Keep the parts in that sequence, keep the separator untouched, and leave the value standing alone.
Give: 3h22
